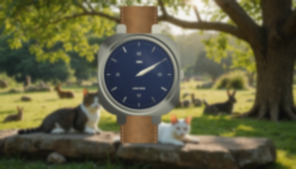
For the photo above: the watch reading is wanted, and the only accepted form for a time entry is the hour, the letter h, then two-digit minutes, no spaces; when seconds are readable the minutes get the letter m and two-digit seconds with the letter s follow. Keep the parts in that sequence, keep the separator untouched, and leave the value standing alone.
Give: 2h10
